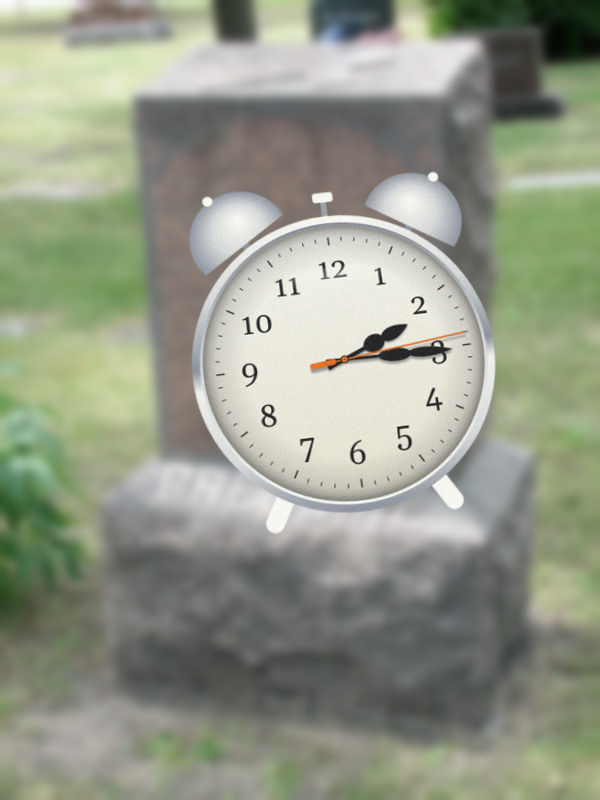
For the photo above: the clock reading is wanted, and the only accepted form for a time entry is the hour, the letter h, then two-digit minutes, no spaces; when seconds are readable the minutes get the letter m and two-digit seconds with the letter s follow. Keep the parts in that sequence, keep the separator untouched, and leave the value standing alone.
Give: 2h15m14s
